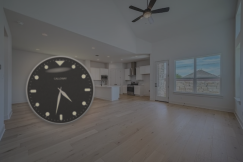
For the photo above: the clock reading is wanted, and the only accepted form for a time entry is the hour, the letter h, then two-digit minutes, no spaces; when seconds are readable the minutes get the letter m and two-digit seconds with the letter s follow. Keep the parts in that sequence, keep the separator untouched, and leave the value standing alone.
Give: 4h32
